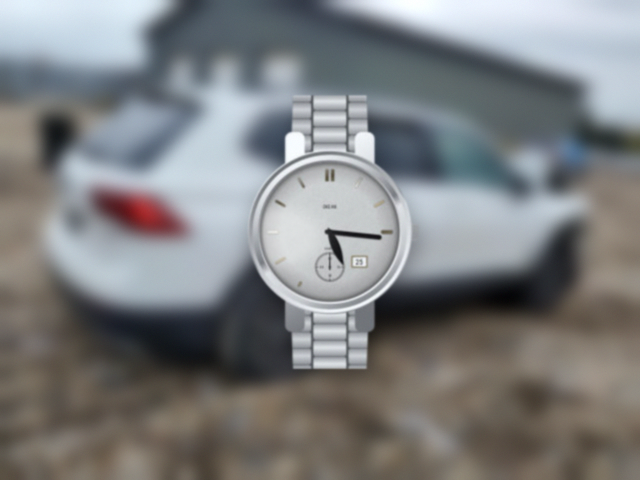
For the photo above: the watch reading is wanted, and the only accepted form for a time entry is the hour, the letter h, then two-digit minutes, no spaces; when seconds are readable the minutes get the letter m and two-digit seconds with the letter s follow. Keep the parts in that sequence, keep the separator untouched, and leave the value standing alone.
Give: 5h16
